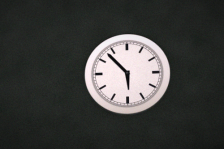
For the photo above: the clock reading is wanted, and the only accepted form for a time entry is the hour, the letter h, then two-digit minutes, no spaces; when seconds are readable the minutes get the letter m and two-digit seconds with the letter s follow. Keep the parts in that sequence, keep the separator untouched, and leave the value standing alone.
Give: 5h53
